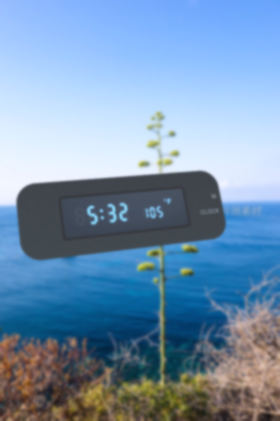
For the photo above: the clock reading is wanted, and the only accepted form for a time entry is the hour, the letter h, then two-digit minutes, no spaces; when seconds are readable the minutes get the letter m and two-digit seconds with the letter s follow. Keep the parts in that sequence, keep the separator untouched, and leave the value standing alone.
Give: 5h32
